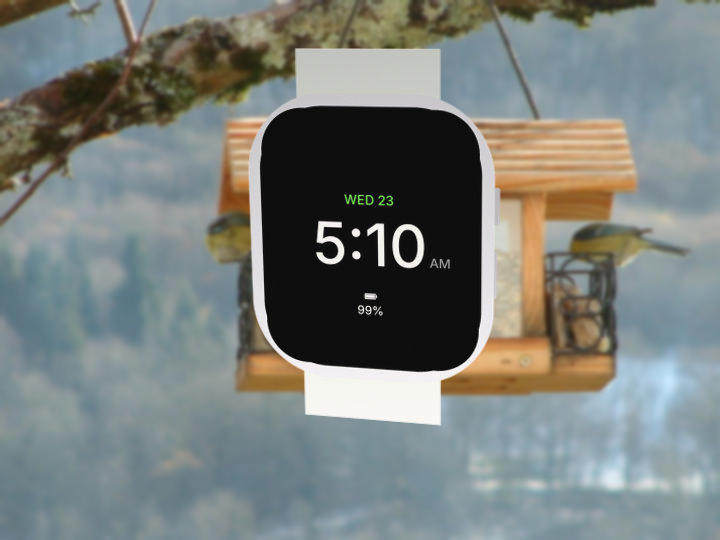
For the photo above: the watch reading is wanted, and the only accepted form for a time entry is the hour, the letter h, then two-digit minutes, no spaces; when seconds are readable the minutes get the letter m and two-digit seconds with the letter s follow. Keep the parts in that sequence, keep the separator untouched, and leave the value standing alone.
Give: 5h10
